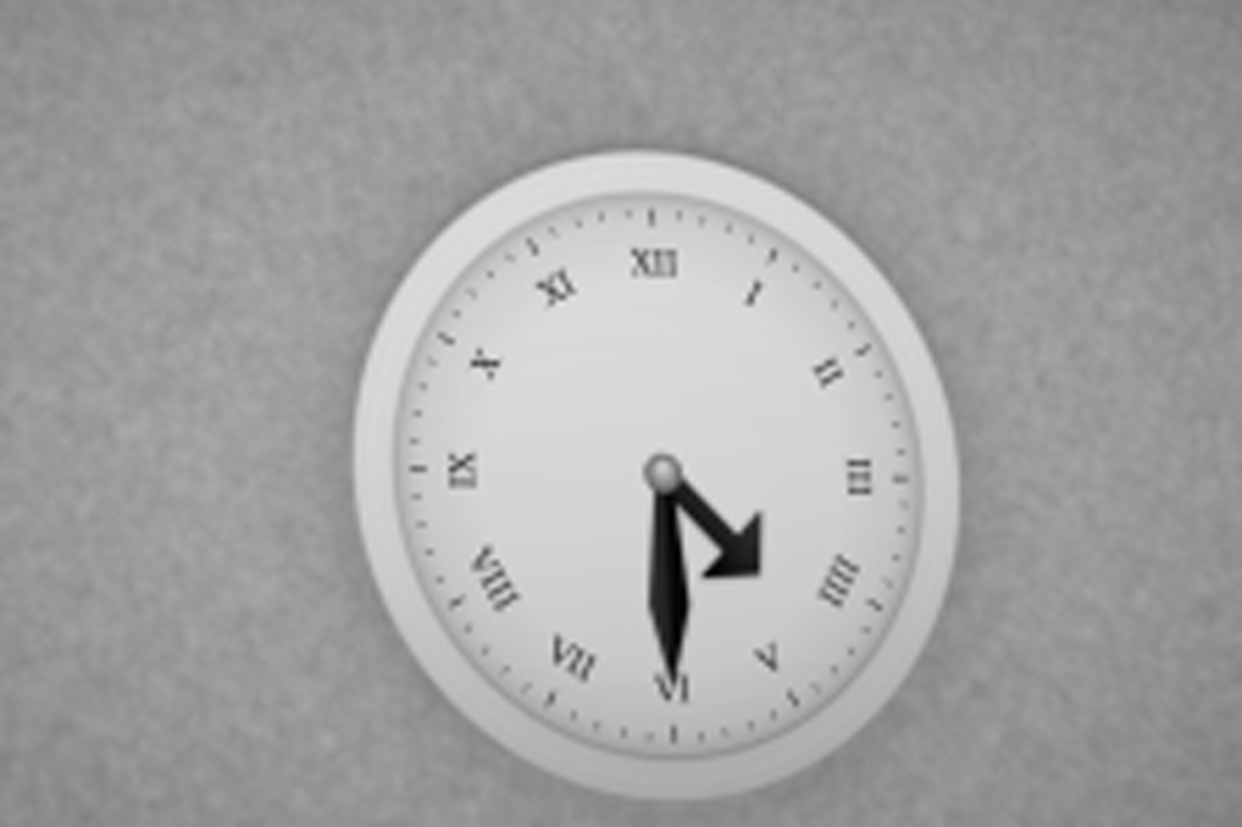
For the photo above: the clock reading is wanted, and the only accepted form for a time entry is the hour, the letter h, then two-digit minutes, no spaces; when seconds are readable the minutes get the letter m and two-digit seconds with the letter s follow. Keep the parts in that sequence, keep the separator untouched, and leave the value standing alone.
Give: 4h30
